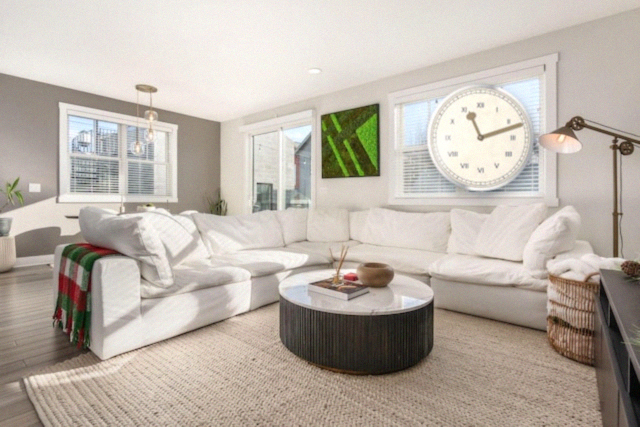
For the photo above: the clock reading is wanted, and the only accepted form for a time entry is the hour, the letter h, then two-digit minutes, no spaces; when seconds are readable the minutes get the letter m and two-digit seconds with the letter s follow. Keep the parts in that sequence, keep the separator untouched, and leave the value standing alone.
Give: 11h12
